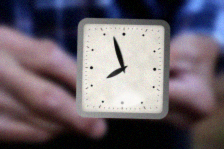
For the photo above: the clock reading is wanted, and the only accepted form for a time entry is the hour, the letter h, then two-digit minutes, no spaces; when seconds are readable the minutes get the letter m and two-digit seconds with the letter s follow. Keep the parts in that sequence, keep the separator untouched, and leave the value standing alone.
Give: 7h57
